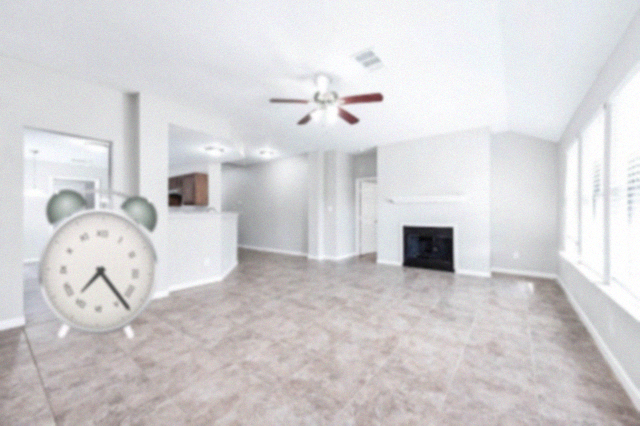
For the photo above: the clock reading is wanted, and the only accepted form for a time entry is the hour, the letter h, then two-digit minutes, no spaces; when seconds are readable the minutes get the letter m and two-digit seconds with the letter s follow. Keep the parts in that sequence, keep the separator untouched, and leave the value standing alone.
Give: 7h23
